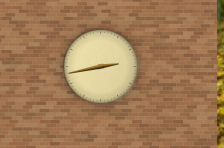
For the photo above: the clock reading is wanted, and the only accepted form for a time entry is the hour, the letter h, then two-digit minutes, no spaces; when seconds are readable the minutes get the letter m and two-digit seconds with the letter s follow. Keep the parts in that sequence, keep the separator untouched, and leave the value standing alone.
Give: 2h43
